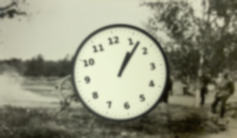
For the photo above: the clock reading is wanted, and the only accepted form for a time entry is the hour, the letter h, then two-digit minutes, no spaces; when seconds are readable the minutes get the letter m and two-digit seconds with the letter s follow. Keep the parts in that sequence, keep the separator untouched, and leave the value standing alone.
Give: 1h07
